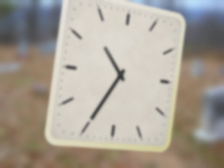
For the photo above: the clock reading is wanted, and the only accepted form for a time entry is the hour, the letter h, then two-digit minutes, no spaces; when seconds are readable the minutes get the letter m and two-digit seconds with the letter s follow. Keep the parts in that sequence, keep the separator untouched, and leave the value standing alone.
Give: 10h35
